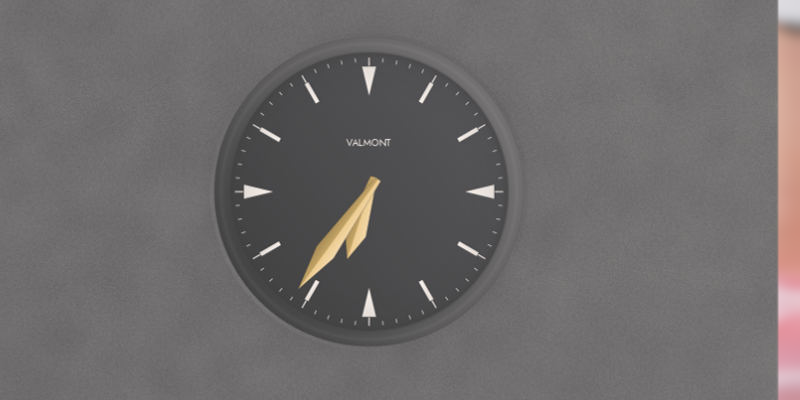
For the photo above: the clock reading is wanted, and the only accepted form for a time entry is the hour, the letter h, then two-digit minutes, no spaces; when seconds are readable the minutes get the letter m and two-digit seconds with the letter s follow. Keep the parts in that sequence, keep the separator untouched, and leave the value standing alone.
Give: 6h36
